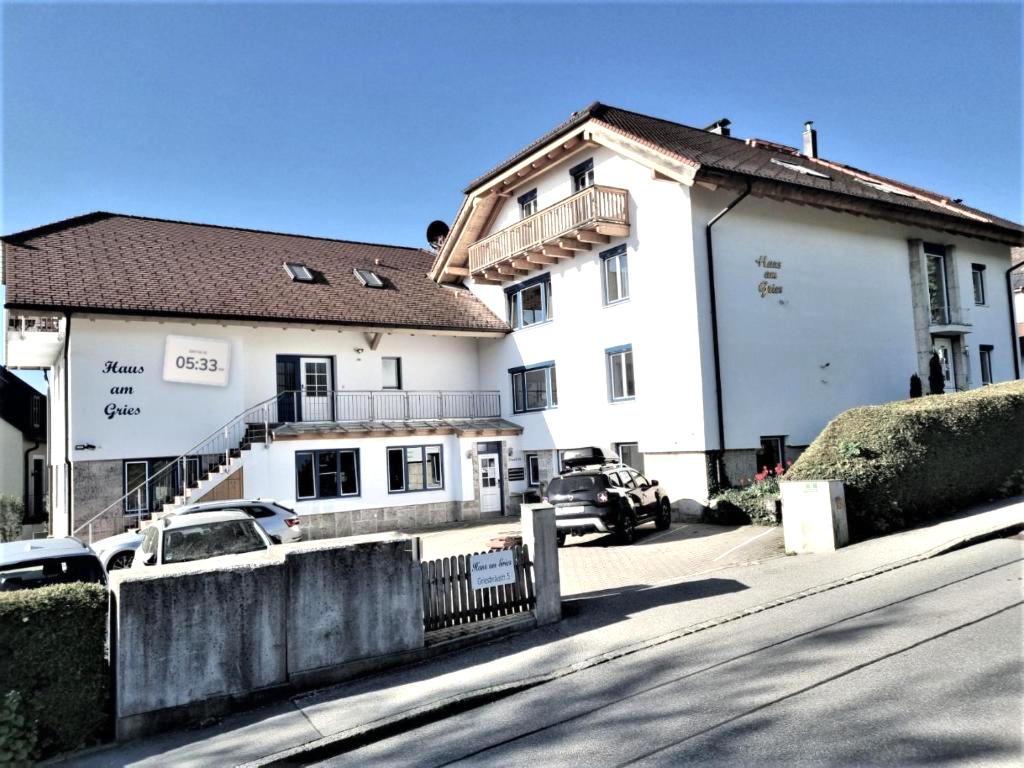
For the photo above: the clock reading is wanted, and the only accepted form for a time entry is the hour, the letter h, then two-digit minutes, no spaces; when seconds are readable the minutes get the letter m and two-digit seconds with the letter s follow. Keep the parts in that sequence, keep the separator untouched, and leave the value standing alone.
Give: 5h33
